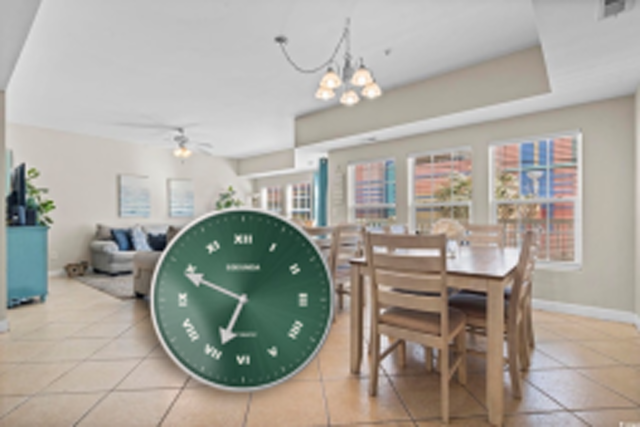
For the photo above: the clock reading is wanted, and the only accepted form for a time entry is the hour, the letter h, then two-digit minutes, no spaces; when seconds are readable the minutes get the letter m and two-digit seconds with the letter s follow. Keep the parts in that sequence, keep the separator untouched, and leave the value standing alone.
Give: 6h49
